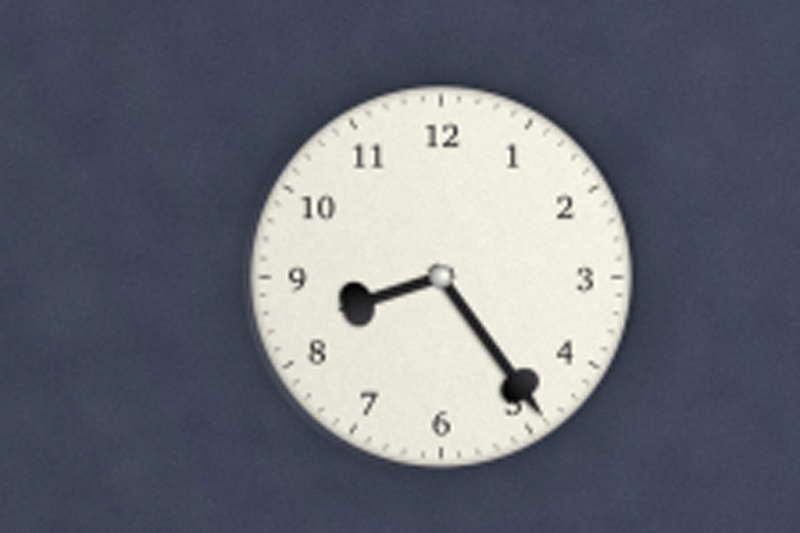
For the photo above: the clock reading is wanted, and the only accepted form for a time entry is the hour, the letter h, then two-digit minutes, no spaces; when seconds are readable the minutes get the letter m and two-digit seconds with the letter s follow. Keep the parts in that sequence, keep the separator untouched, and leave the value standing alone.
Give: 8h24
